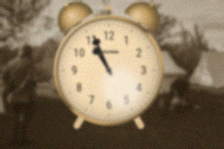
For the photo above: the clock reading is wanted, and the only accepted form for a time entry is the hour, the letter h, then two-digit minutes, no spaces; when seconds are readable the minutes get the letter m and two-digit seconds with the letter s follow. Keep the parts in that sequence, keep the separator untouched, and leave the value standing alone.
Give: 10h56
